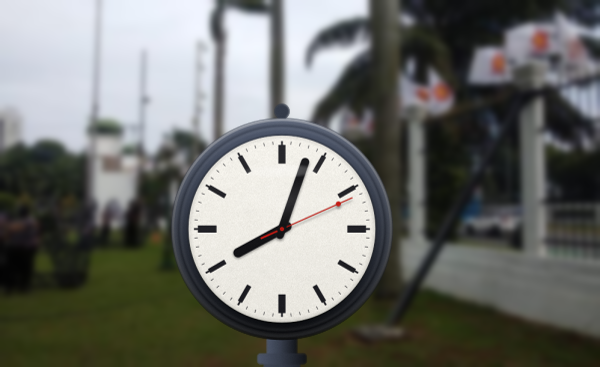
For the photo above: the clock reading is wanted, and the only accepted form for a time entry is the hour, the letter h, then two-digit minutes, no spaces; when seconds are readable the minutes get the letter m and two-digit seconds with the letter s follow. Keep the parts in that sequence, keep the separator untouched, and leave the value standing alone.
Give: 8h03m11s
